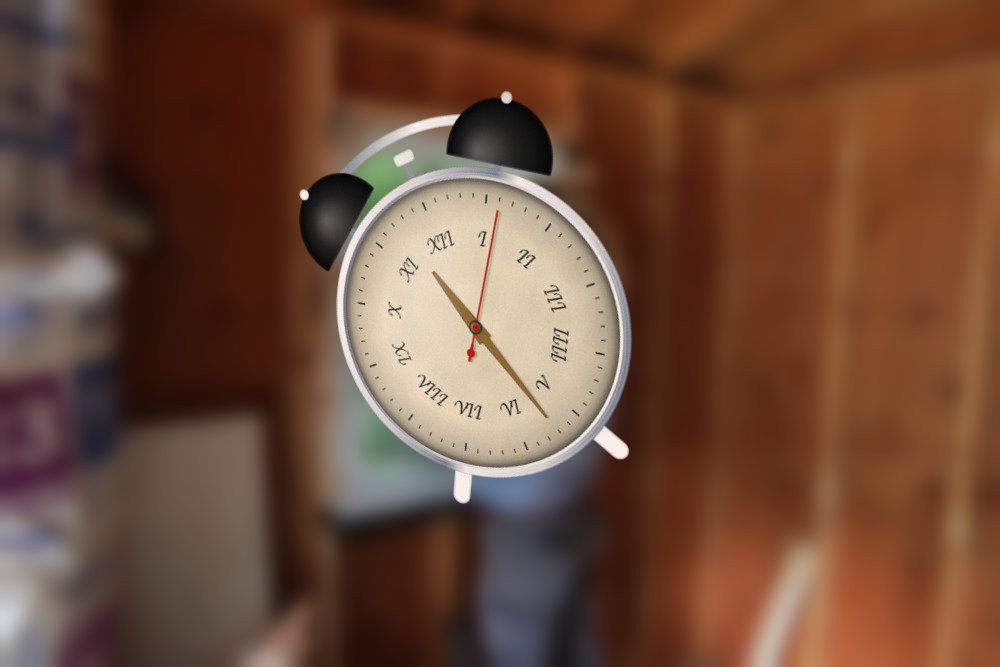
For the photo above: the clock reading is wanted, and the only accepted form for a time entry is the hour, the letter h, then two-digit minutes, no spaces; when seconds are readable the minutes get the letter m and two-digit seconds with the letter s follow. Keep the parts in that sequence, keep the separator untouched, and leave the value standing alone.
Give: 11h27m06s
